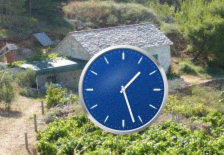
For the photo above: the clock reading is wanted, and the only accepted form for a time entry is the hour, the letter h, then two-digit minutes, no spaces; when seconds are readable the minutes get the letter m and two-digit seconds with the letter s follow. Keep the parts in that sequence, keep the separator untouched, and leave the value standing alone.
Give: 1h27
